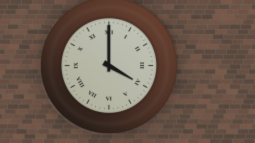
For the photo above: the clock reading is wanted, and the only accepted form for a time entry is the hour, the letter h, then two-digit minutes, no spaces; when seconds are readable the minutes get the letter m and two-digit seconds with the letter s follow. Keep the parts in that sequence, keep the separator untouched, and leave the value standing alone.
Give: 4h00
